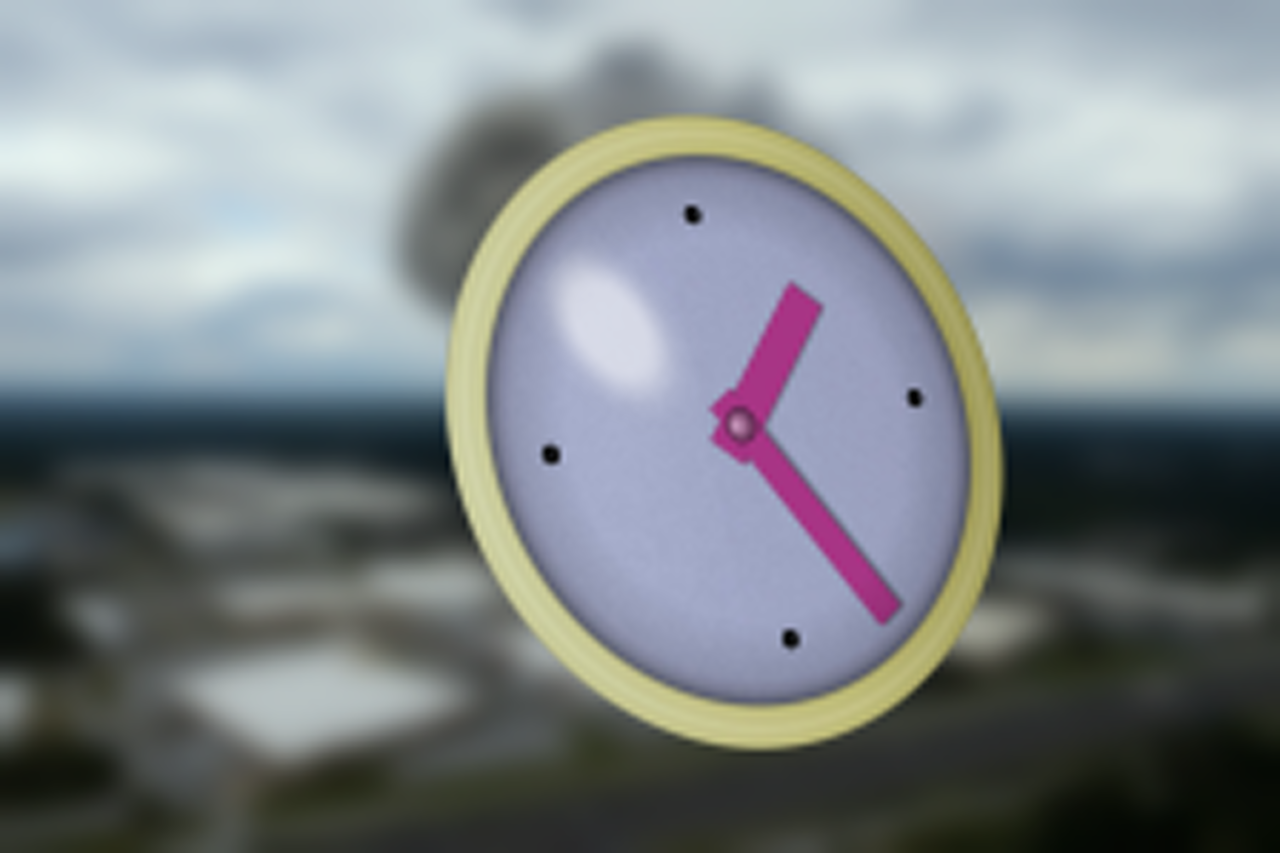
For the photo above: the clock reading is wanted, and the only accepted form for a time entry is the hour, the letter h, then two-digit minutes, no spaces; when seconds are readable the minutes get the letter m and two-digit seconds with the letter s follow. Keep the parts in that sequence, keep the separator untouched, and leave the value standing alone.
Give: 1h25
